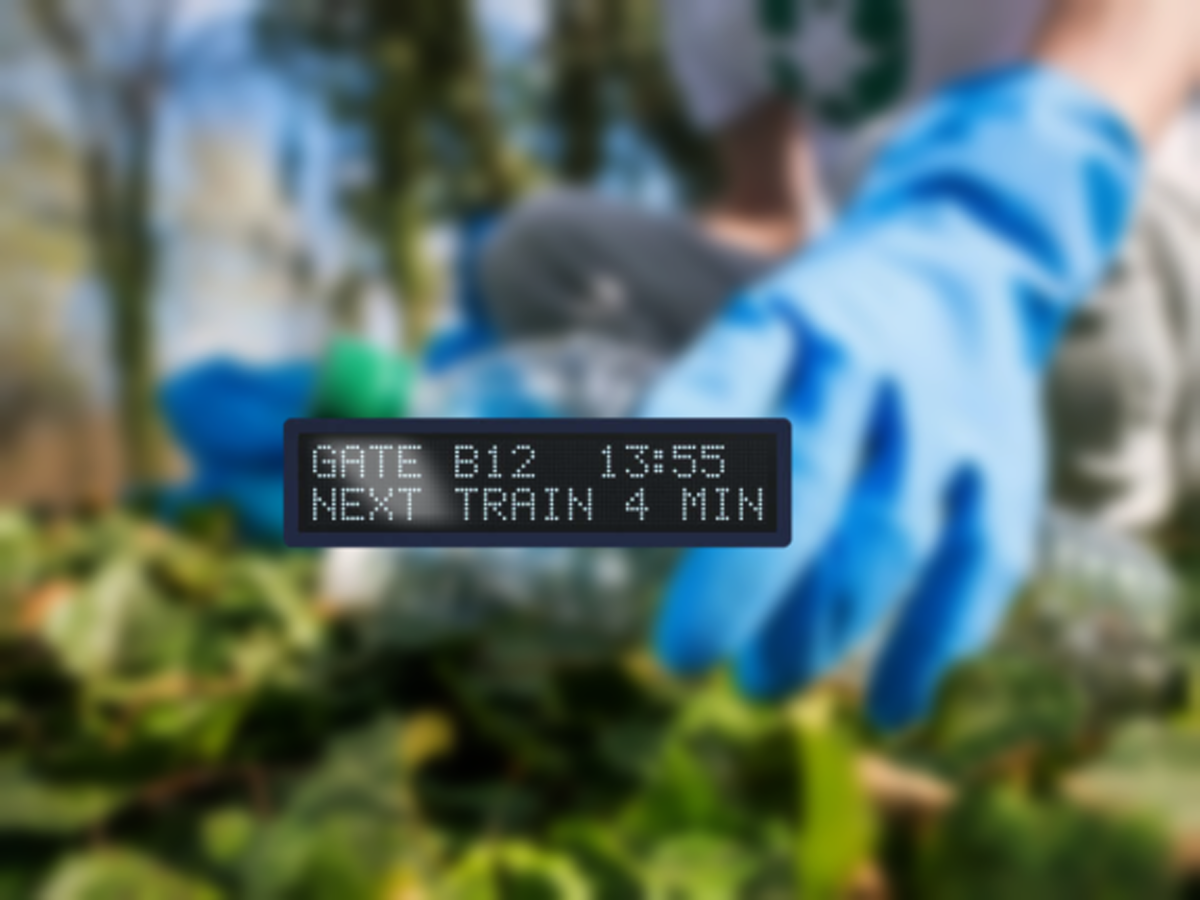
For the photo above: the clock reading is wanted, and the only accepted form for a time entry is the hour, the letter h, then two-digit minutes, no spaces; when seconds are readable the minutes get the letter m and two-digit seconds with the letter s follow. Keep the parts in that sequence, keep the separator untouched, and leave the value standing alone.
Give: 13h55
